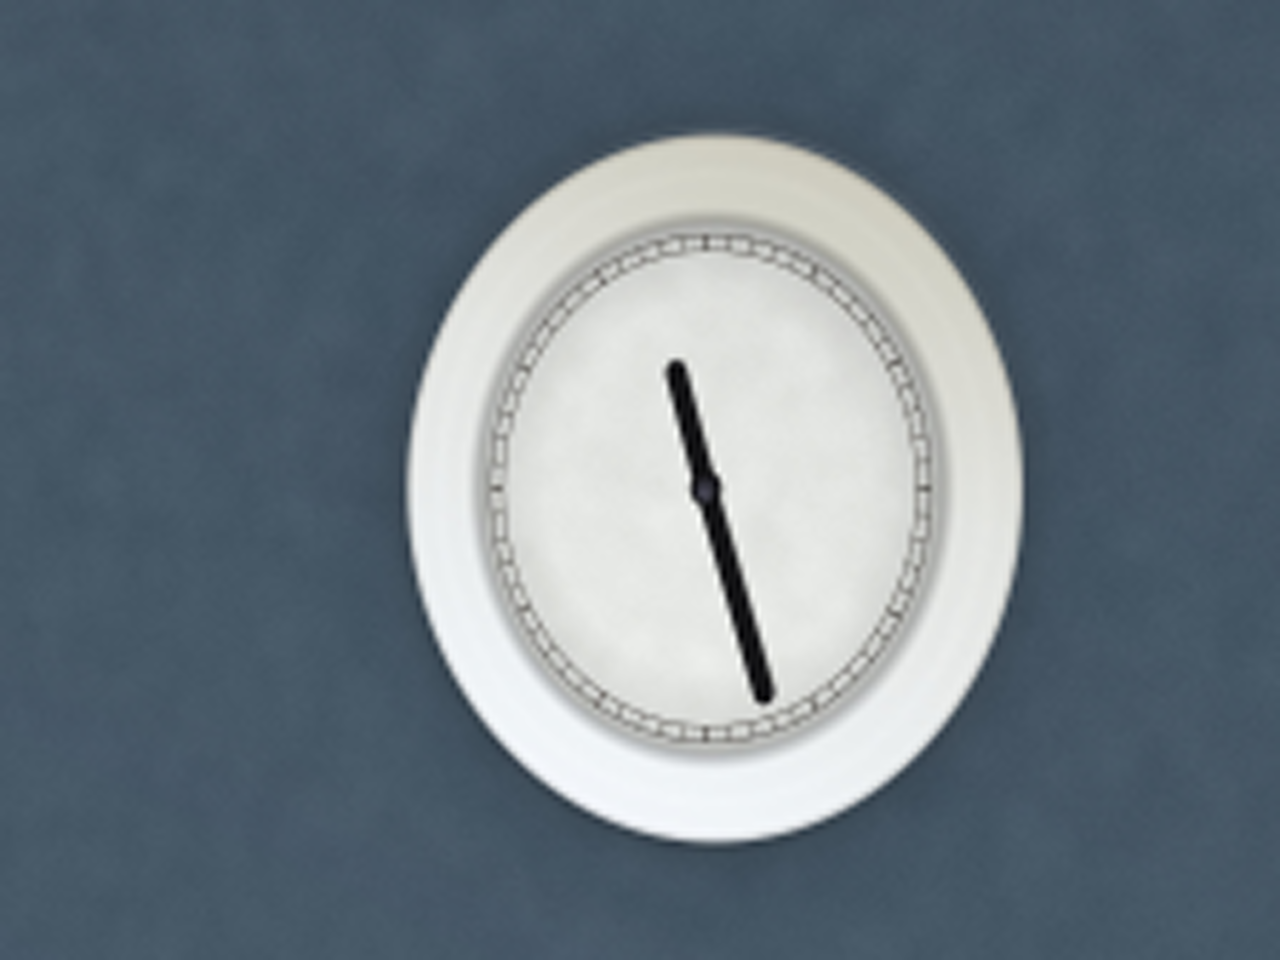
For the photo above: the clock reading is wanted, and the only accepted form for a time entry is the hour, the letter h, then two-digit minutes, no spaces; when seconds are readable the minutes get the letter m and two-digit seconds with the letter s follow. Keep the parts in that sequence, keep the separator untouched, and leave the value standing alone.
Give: 11h27
